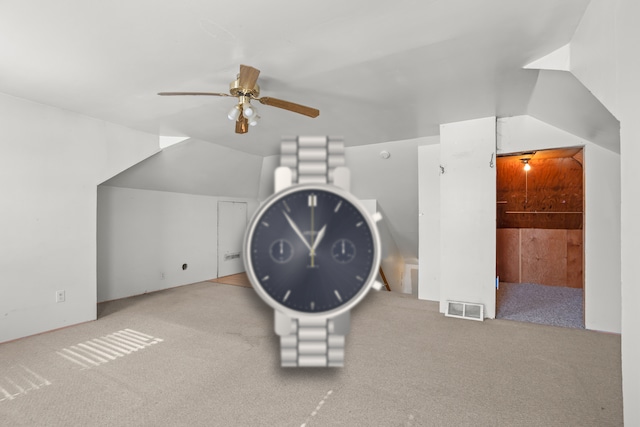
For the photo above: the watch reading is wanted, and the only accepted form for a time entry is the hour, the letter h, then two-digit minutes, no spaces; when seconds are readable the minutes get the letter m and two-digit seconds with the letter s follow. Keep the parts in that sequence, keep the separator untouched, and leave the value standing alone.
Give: 12h54
